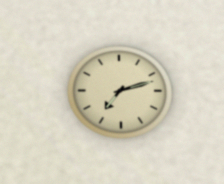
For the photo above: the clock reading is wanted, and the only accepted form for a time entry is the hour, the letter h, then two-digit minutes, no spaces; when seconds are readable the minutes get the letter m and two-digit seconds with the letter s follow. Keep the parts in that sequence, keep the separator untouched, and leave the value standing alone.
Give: 7h12
